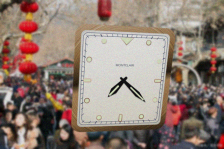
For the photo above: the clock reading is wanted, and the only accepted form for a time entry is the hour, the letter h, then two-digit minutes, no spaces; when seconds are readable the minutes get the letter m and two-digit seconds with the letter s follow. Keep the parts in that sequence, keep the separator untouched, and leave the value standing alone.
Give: 7h22
